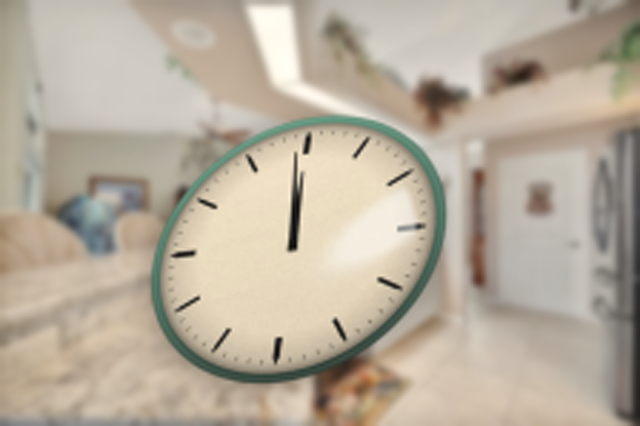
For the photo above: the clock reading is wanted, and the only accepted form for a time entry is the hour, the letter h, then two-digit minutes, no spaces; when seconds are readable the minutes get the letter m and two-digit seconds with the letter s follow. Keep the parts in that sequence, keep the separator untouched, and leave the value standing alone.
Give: 11h59
